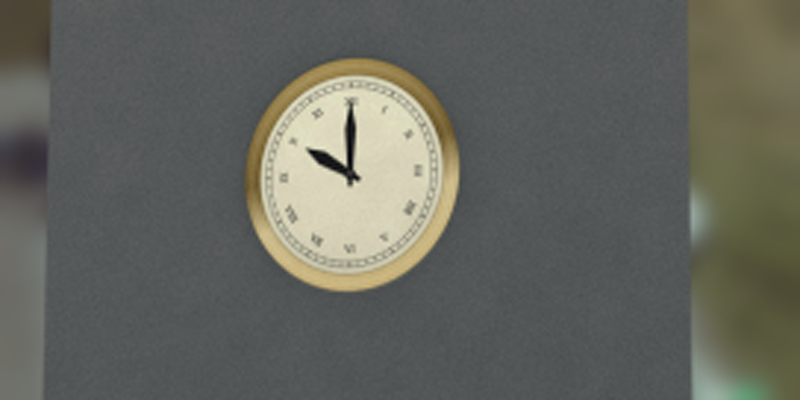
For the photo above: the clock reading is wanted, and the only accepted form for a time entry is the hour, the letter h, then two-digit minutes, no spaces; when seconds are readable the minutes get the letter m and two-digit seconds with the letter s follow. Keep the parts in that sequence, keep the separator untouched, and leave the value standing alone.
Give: 10h00
